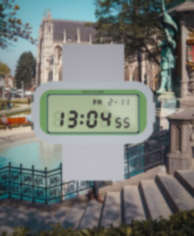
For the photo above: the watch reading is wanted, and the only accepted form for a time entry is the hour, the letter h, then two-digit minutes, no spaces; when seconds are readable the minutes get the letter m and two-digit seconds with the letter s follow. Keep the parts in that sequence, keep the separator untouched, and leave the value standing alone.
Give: 13h04m55s
